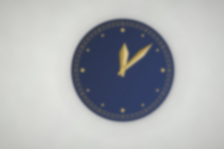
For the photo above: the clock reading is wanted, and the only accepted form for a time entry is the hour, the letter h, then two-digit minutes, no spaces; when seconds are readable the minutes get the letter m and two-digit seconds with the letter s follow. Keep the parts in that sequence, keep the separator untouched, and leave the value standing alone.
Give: 12h08
